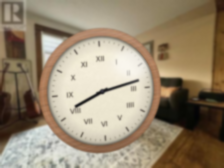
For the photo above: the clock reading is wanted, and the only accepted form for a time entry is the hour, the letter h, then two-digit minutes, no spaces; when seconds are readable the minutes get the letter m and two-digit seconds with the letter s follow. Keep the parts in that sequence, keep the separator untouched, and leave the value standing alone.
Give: 8h13
